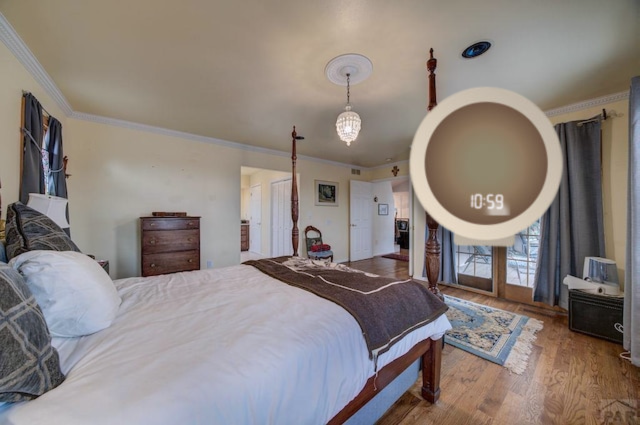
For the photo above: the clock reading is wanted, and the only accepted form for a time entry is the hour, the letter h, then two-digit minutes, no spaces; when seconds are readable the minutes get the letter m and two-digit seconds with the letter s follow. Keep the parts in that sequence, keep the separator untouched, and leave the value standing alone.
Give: 10h59
